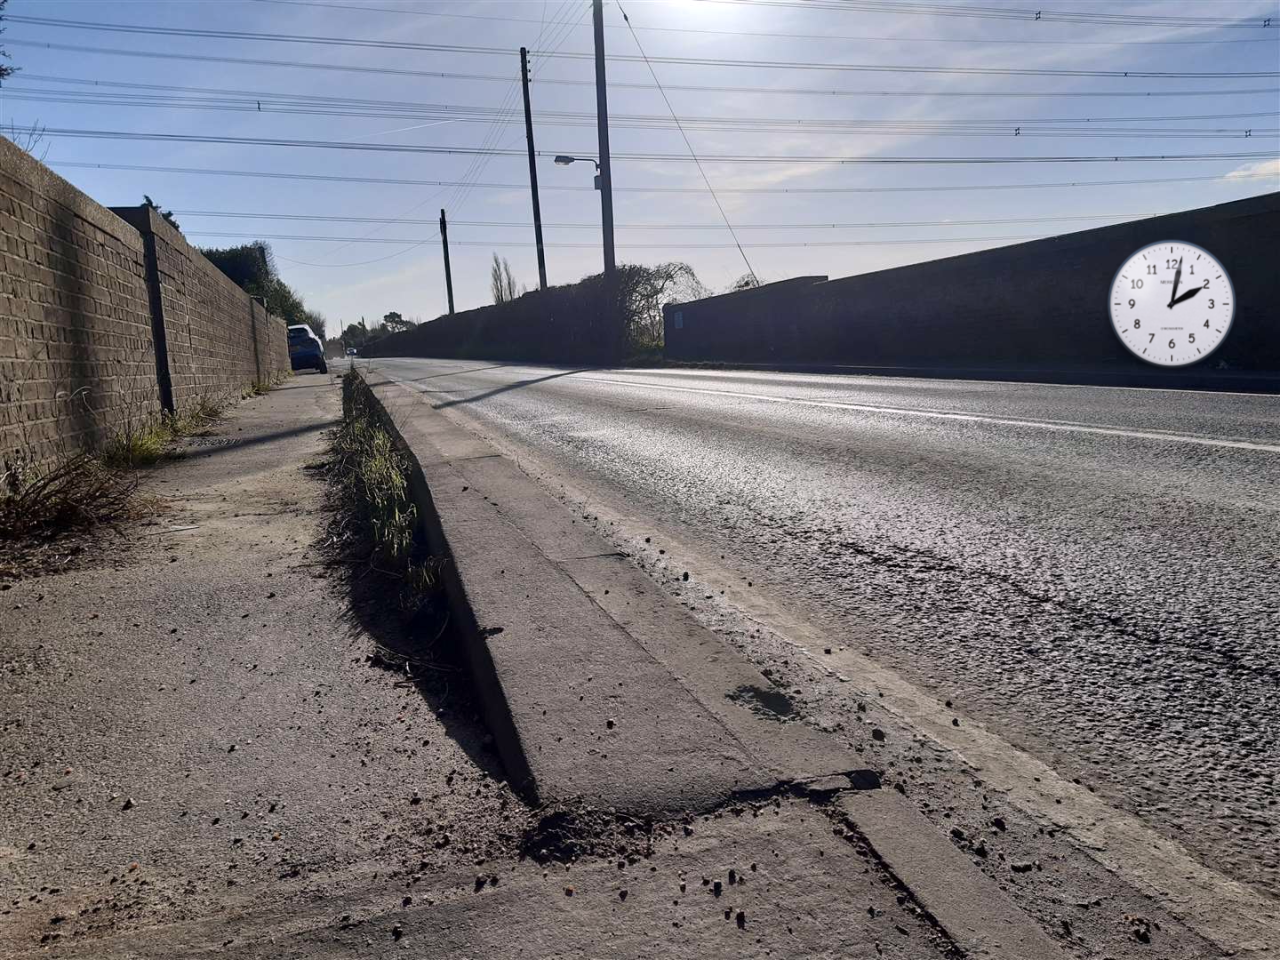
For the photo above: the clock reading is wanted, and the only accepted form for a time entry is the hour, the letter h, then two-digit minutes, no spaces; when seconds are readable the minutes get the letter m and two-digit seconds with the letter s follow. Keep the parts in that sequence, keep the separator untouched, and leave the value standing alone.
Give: 2h02
